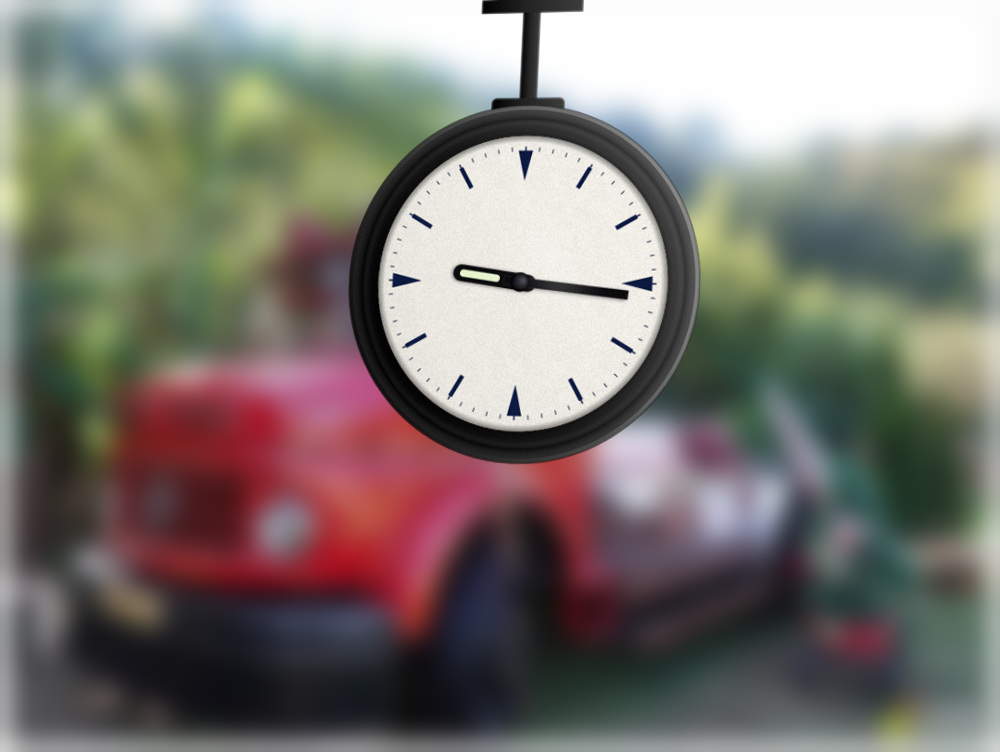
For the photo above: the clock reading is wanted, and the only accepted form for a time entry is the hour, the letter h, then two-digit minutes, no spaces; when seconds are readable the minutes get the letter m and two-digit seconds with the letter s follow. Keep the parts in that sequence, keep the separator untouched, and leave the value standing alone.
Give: 9h16
